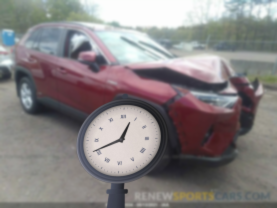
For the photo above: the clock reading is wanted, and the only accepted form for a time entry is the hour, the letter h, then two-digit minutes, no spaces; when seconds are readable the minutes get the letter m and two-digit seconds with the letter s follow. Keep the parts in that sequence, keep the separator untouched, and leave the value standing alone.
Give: 12h41
